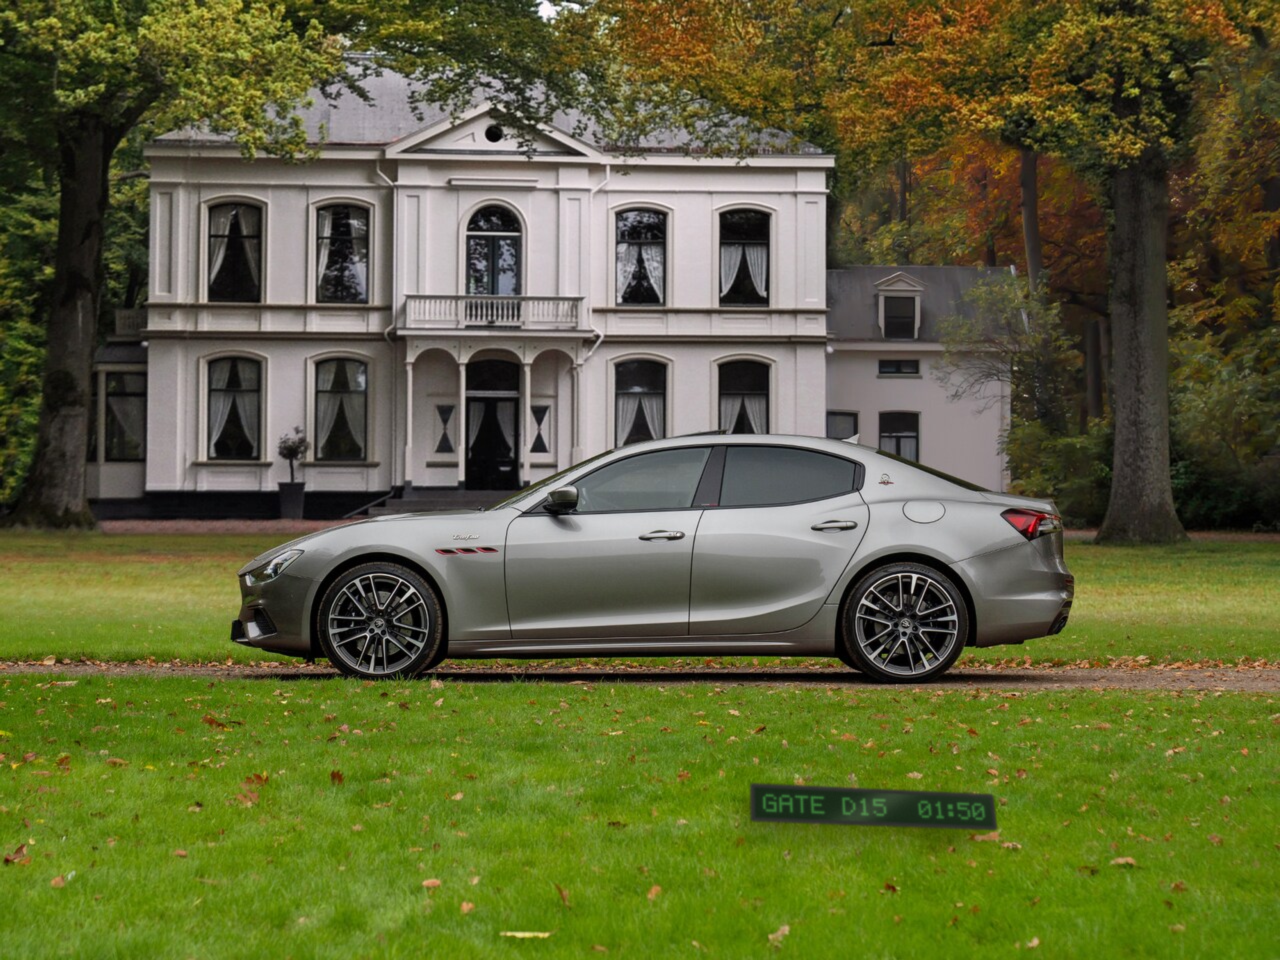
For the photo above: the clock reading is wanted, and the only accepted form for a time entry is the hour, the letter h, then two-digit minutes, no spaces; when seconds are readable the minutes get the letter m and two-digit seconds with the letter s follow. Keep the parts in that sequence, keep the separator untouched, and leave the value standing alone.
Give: 1h50
